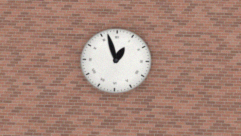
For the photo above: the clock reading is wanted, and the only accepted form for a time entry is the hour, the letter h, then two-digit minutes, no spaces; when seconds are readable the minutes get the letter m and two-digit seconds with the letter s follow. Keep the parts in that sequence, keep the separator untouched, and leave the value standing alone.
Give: 12h57
